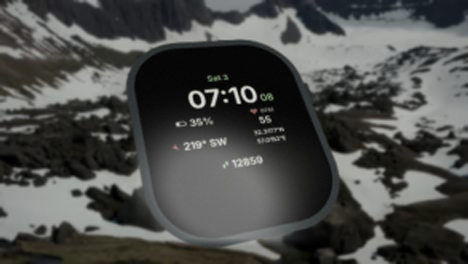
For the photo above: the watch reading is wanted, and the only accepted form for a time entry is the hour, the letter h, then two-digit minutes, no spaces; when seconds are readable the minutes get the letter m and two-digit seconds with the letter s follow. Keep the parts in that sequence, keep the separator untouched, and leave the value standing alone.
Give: 7h10
